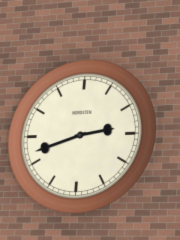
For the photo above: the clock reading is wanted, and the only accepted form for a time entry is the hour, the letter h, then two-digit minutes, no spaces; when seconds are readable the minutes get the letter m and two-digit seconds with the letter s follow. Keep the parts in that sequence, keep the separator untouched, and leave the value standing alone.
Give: 2h42
